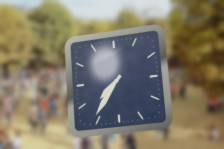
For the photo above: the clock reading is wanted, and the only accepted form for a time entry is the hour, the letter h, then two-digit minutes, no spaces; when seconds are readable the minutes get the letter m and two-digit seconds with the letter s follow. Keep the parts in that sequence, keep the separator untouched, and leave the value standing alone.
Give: 7h36
